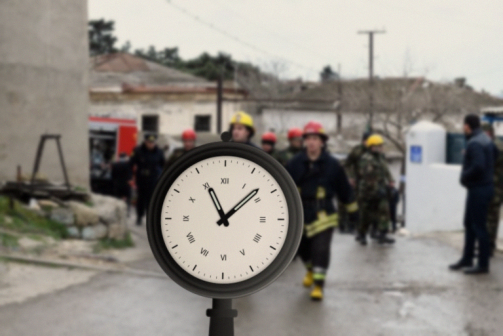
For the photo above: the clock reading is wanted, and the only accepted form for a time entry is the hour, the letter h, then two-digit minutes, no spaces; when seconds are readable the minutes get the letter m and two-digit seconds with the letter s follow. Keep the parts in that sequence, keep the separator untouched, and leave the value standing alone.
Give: 11h08
